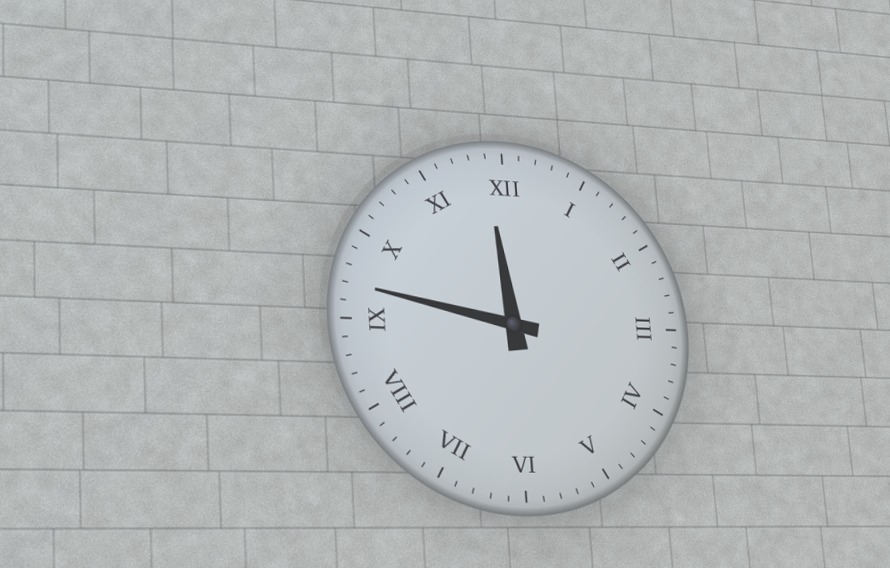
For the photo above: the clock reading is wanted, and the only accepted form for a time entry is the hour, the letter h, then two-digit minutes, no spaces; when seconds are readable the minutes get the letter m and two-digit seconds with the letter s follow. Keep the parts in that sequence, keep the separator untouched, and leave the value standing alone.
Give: 11h47
